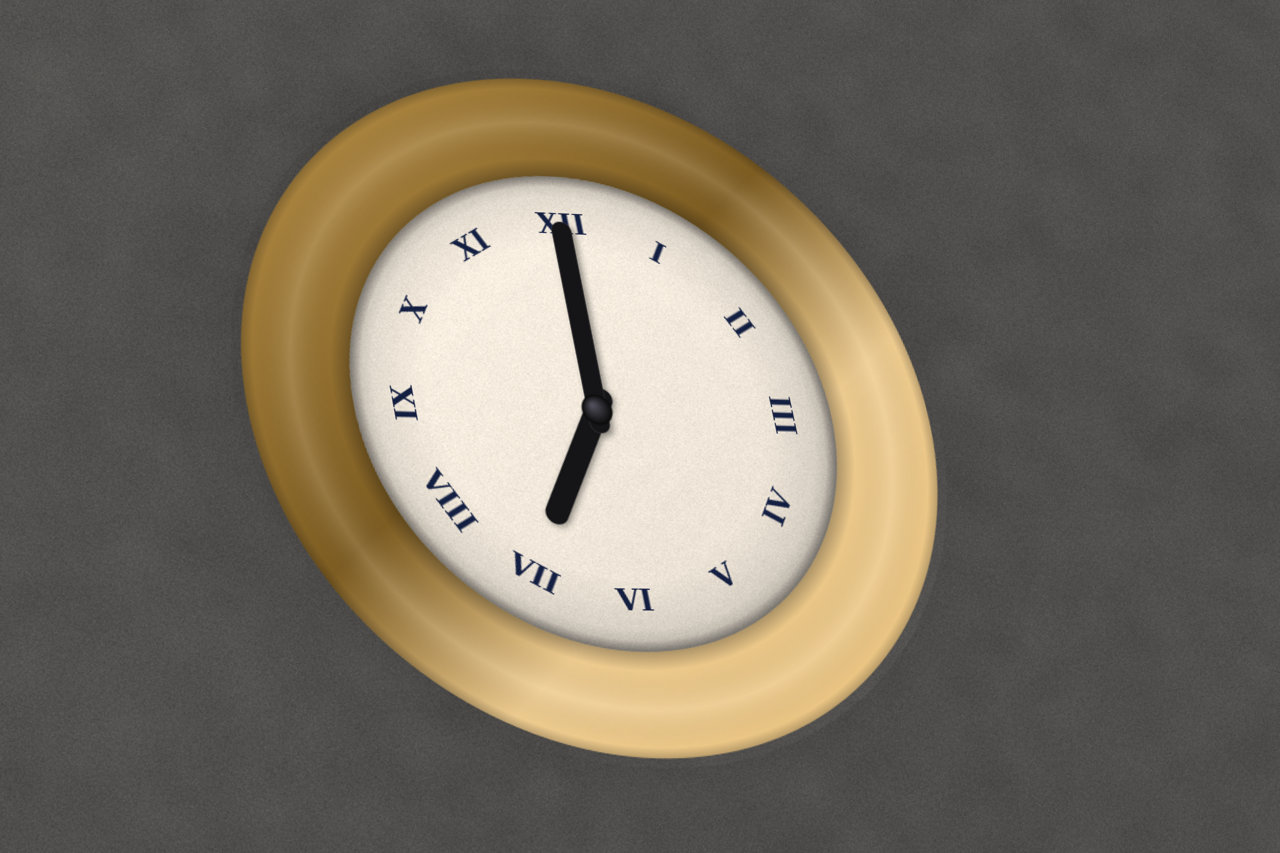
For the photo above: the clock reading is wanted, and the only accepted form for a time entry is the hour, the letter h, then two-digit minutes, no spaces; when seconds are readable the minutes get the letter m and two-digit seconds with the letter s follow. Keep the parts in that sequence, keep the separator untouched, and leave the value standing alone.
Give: 7h00
